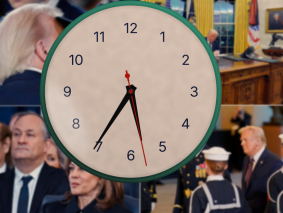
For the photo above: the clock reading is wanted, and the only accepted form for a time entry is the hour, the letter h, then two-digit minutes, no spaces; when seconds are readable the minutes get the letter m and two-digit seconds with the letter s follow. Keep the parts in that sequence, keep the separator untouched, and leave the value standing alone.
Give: 5h35m28s
